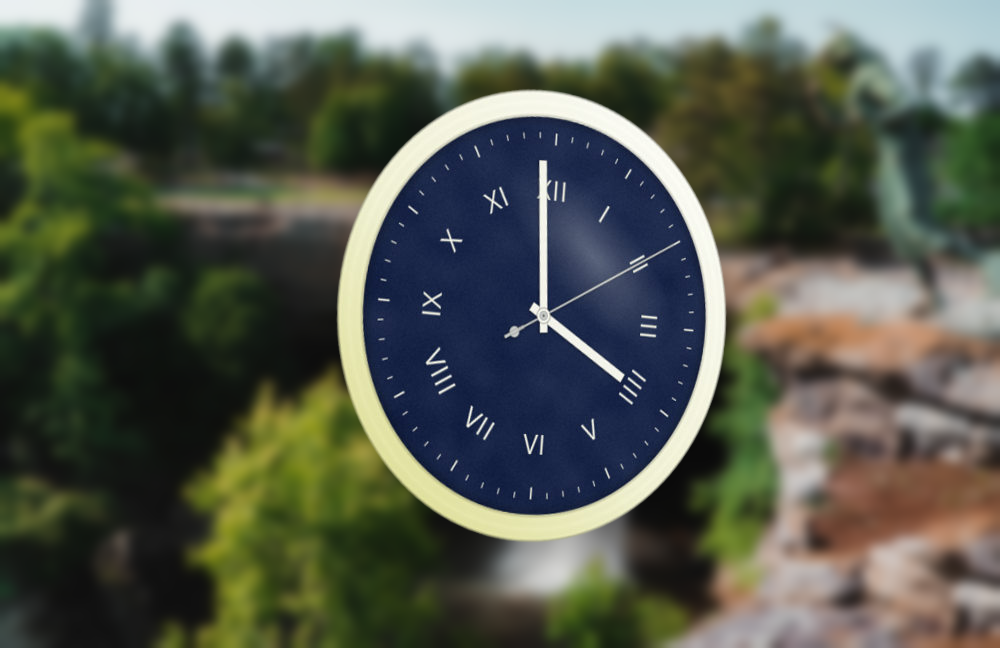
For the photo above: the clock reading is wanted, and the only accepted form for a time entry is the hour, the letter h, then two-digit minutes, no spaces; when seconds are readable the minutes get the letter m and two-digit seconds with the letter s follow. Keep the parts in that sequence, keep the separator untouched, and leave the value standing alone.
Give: 3h59m10s
